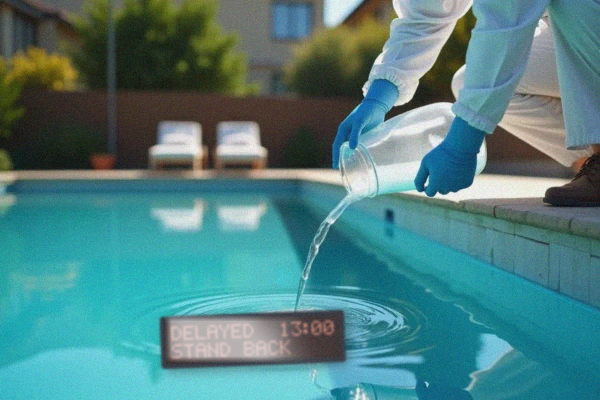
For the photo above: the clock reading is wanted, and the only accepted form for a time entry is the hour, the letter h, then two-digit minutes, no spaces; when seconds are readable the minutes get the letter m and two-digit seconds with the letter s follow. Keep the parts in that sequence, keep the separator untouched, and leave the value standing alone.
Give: 13h00
